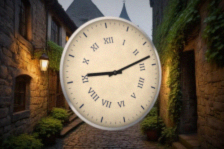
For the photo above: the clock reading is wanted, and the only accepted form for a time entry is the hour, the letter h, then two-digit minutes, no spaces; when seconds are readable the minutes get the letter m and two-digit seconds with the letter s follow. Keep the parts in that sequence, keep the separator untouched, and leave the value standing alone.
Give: 9h13
